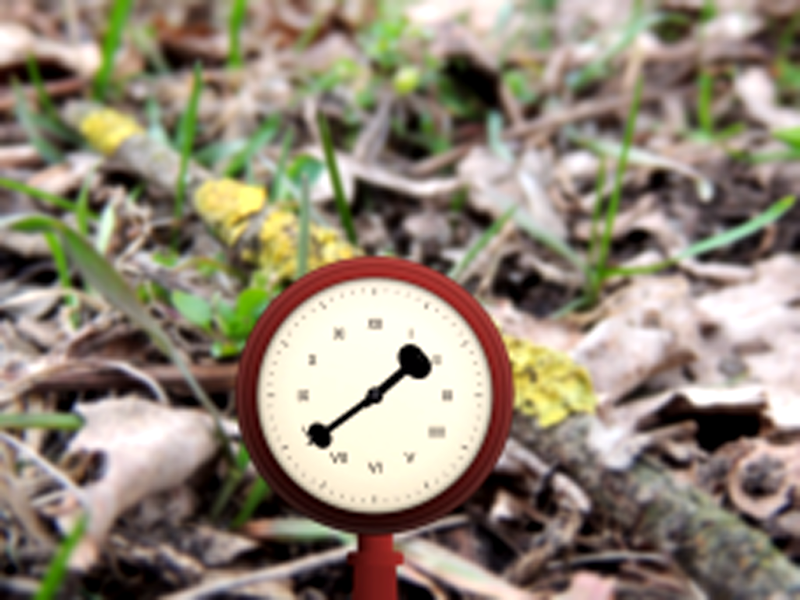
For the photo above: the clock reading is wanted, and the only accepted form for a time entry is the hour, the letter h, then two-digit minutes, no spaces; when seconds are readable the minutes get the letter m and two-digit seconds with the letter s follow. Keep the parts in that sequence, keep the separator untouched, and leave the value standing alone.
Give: 1h39
